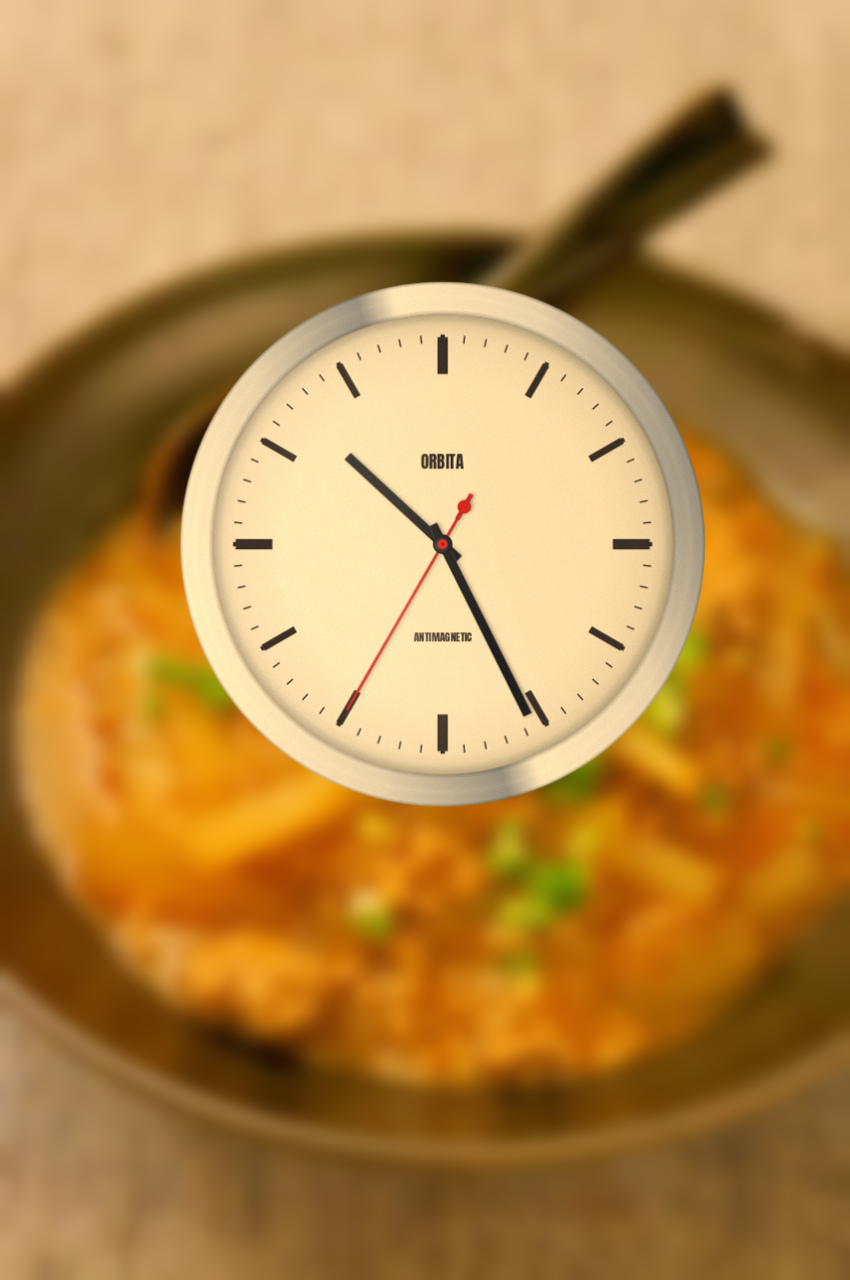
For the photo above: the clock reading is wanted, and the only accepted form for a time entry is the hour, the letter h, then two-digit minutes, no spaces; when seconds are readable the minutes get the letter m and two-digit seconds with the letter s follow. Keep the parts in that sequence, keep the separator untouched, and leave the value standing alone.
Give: 10h25m35s
